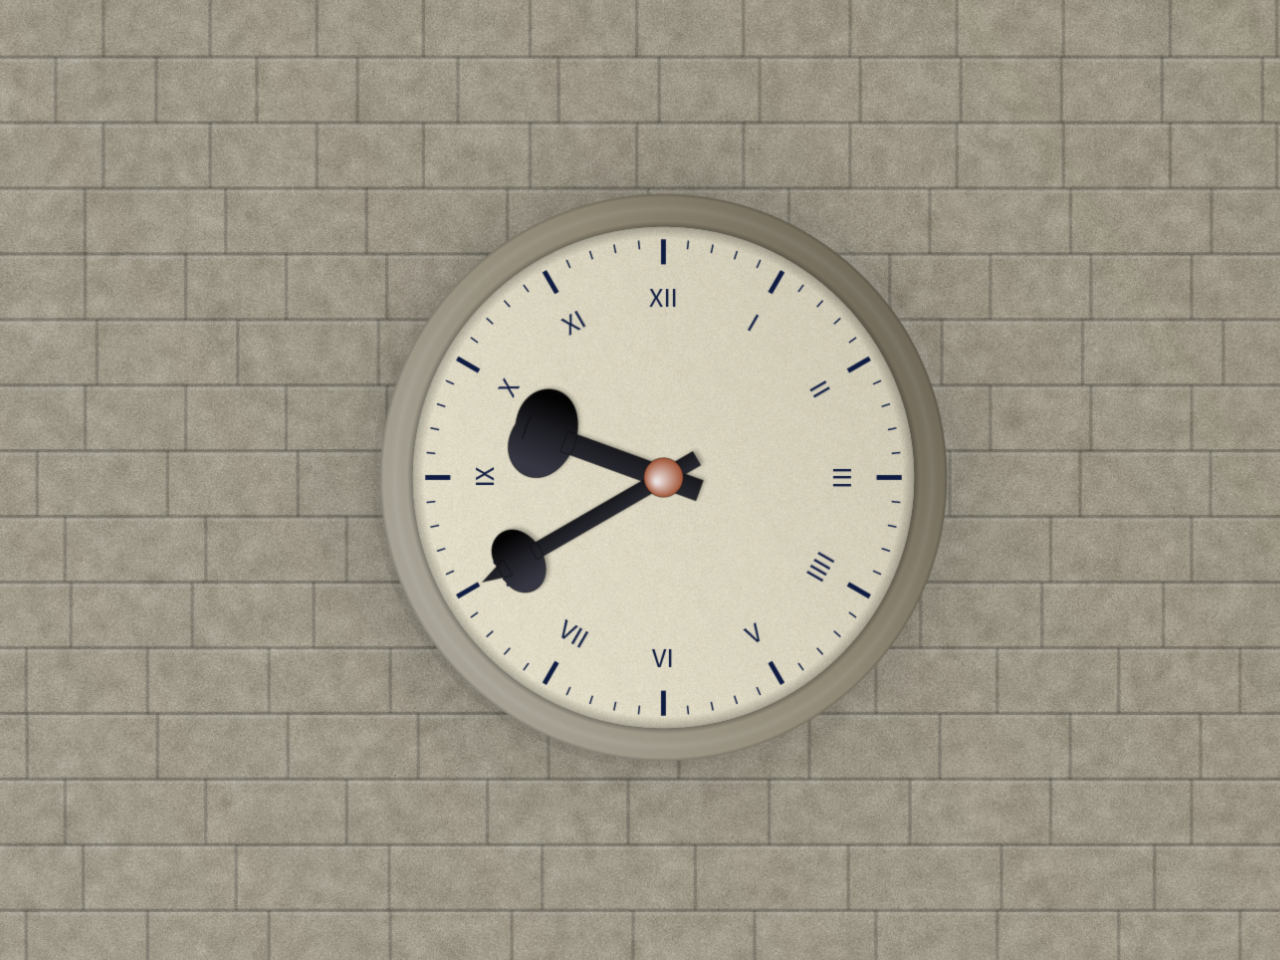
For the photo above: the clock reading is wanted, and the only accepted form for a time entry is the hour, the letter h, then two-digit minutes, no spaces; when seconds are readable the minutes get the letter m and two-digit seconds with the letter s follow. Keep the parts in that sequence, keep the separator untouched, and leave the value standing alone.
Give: 9h40
